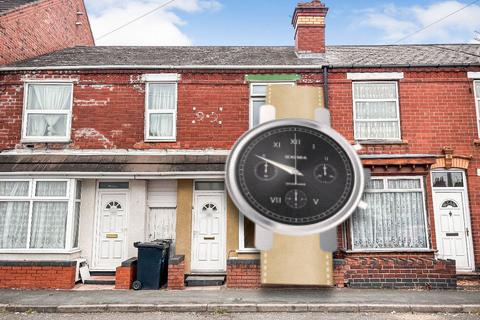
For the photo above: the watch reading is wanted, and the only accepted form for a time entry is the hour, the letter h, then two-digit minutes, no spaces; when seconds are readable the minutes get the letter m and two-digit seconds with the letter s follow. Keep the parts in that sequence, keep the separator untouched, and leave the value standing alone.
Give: 9h49
